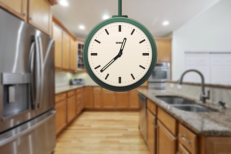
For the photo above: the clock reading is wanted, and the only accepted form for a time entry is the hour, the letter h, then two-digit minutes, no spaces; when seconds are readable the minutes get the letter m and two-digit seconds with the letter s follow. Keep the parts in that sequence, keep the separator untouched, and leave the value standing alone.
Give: 12h38
